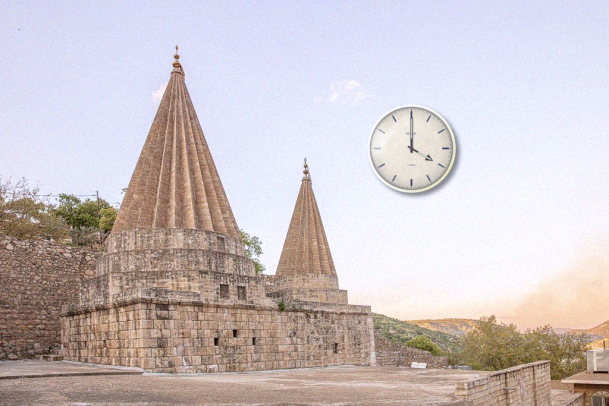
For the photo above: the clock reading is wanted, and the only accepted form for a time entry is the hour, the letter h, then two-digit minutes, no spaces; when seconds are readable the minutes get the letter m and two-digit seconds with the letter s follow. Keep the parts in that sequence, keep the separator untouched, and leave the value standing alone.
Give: 4h00
